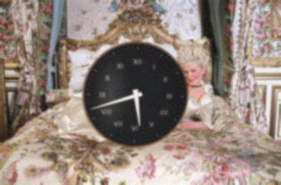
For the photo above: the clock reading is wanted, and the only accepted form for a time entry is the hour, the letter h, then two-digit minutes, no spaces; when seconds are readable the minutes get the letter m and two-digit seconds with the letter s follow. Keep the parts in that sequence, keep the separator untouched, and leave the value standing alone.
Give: 5h42
